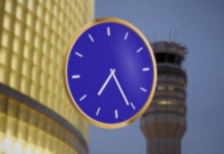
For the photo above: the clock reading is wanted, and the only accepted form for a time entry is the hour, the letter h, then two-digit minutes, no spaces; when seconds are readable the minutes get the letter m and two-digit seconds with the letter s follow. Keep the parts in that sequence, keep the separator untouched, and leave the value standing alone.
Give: 7h26
